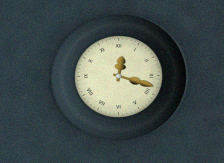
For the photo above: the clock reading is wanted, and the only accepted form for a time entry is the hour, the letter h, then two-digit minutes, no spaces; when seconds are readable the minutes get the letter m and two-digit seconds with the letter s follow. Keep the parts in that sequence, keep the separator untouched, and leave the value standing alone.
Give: 12h18
